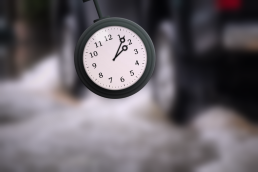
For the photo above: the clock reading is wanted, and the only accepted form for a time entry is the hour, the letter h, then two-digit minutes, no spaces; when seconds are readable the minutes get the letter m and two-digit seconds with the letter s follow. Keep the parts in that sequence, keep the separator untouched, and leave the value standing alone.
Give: 2h07
